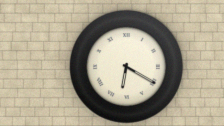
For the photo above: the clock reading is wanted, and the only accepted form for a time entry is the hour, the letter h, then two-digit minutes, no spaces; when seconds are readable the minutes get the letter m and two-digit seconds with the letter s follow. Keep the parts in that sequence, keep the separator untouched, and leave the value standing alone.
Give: 6h20
